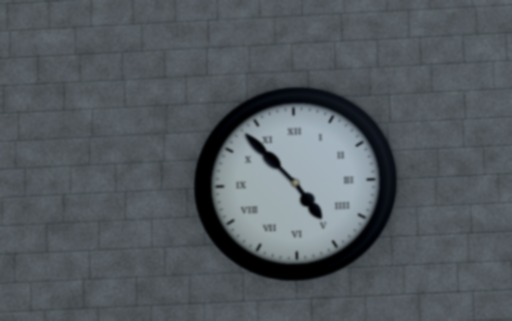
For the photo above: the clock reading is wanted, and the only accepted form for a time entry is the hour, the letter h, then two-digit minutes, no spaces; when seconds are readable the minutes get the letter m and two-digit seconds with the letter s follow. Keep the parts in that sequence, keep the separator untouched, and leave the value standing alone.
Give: 4h53
